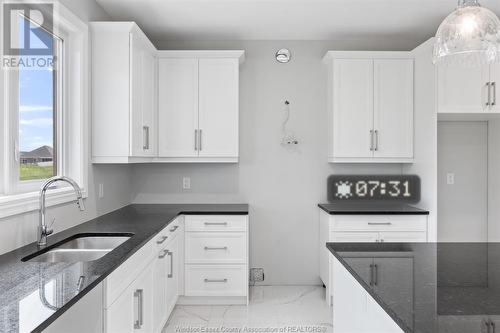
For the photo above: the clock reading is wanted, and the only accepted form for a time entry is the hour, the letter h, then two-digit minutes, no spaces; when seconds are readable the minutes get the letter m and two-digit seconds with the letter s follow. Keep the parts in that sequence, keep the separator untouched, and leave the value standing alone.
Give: 7h31
